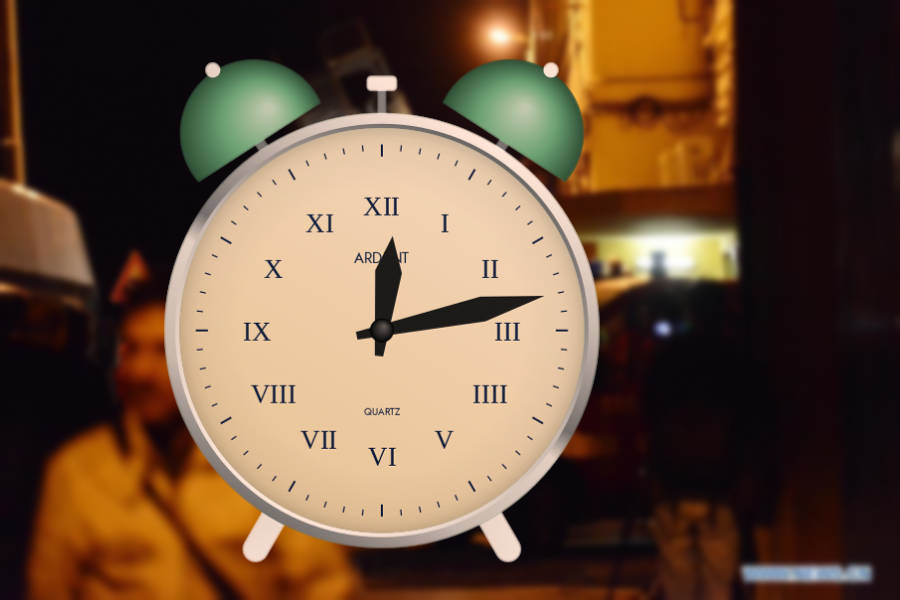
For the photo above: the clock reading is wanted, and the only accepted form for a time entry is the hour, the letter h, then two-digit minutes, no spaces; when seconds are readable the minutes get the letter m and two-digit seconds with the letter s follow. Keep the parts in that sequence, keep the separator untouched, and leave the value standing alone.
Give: 12h13
